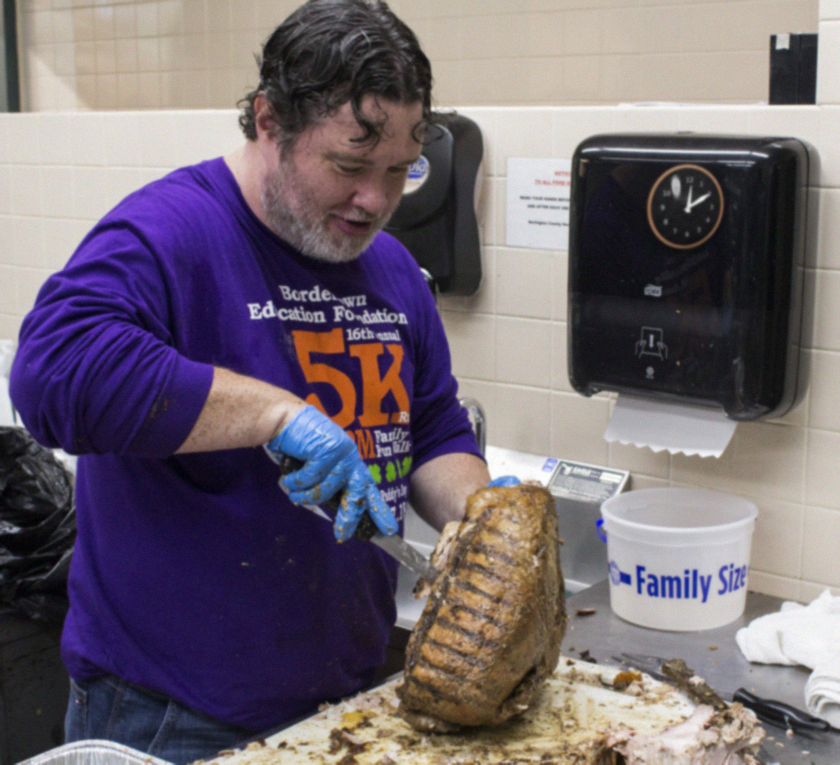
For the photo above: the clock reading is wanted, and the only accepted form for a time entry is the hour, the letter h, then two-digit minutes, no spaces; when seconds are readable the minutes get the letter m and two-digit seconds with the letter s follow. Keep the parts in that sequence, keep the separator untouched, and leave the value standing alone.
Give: 12h10
